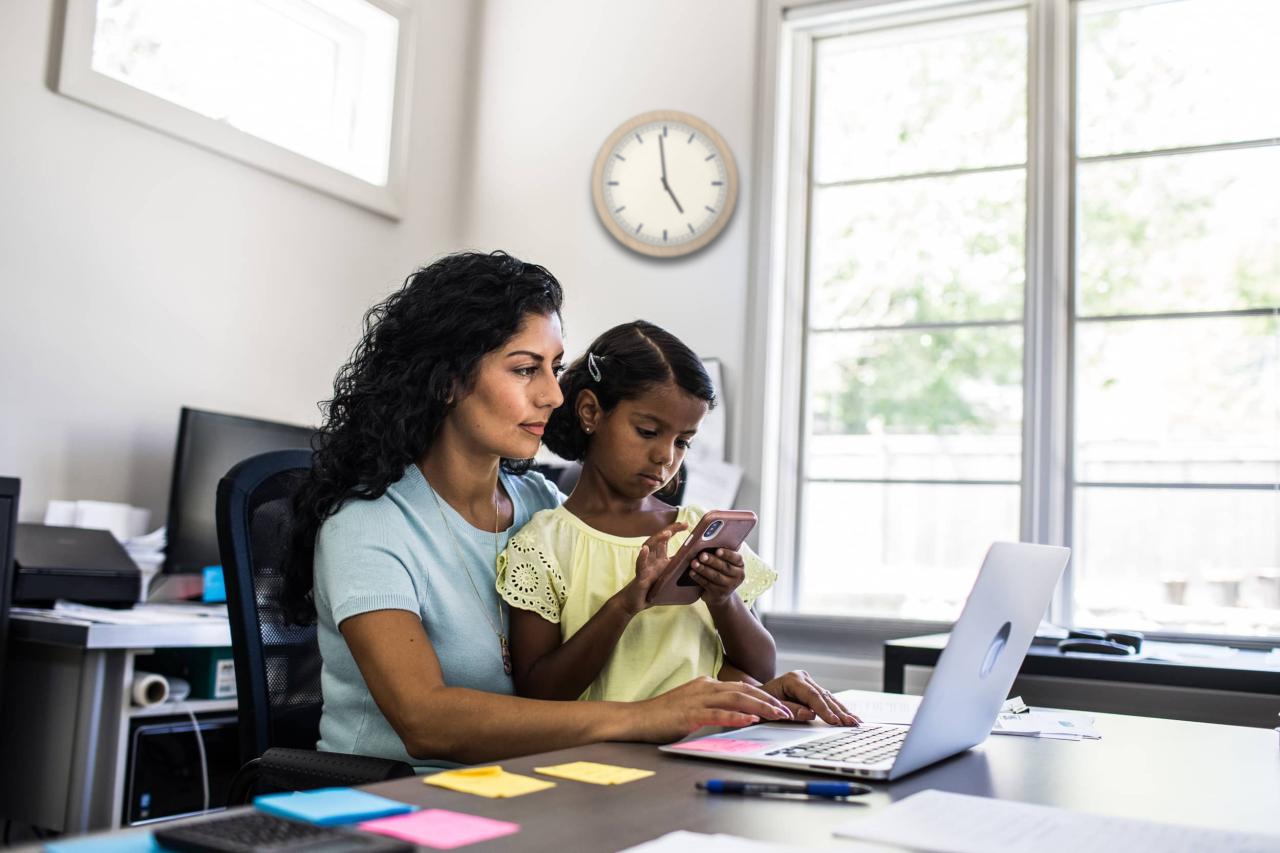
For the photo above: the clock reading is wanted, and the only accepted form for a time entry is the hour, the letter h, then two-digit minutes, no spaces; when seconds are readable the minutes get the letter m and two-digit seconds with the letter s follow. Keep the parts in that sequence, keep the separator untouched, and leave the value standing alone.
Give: 4h59
